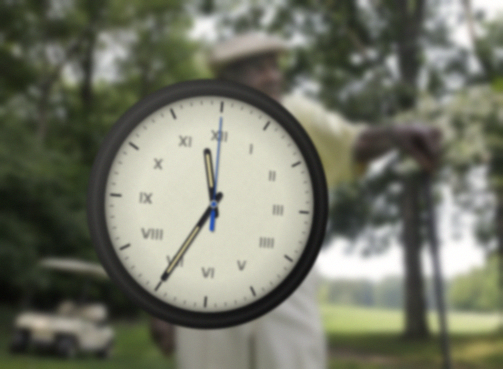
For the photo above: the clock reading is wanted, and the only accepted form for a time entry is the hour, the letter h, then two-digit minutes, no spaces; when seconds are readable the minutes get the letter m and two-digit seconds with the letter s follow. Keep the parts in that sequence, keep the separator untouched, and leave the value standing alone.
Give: 11h35m00s
